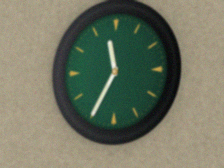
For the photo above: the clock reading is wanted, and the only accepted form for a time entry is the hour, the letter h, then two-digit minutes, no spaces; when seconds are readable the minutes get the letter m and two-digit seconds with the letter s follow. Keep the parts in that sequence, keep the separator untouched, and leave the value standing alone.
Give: 11h35
